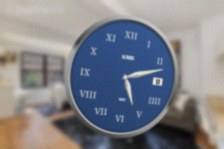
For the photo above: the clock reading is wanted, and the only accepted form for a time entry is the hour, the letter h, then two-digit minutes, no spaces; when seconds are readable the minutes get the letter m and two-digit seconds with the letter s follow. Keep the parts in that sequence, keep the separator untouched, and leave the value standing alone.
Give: 5h12
